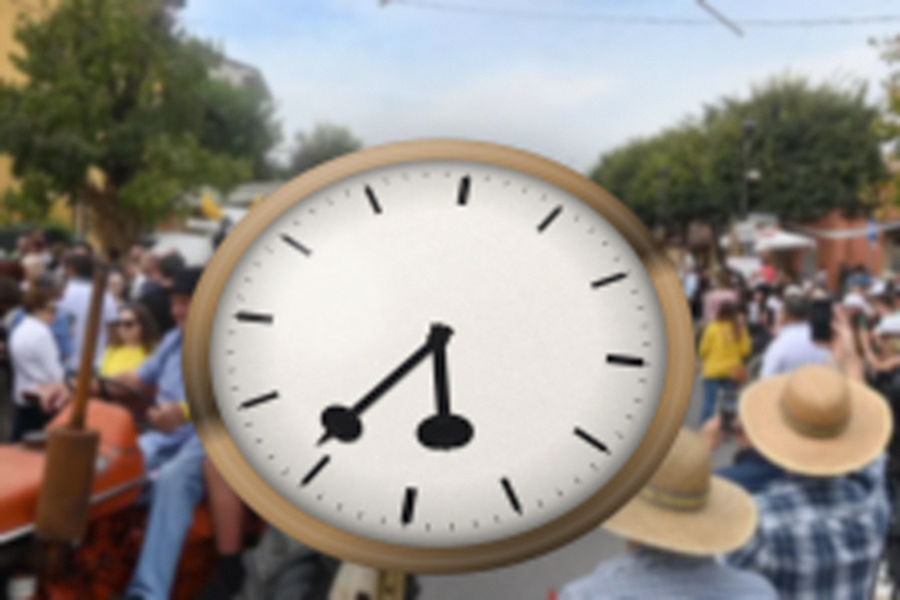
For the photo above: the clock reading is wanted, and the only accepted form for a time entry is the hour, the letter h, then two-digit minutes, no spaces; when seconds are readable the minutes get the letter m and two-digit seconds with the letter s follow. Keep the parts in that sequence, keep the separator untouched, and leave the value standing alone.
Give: 5h36
